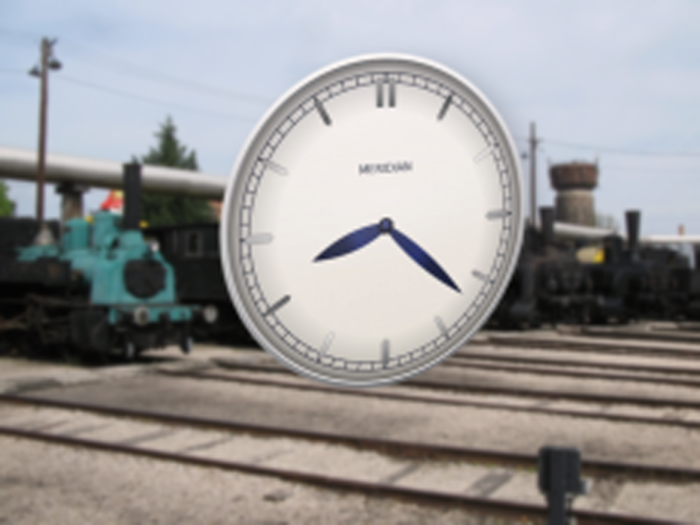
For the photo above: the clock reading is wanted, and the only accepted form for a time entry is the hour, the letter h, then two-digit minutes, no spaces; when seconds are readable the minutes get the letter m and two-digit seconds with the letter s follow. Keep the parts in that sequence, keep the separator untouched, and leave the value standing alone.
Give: 8h22
